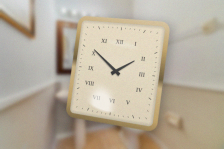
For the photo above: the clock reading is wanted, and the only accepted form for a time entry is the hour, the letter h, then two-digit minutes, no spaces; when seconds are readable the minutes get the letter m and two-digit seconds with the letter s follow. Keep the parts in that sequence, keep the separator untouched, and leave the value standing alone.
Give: 1h51
